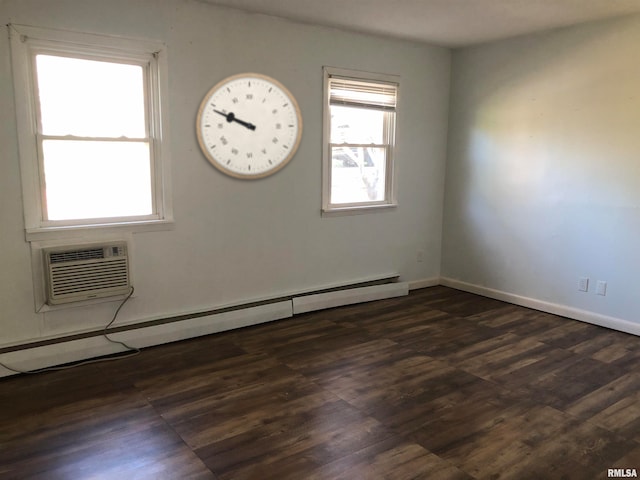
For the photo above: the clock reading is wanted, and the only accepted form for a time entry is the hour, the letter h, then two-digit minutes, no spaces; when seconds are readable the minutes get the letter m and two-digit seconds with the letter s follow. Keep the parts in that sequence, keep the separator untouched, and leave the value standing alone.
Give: 9h49
